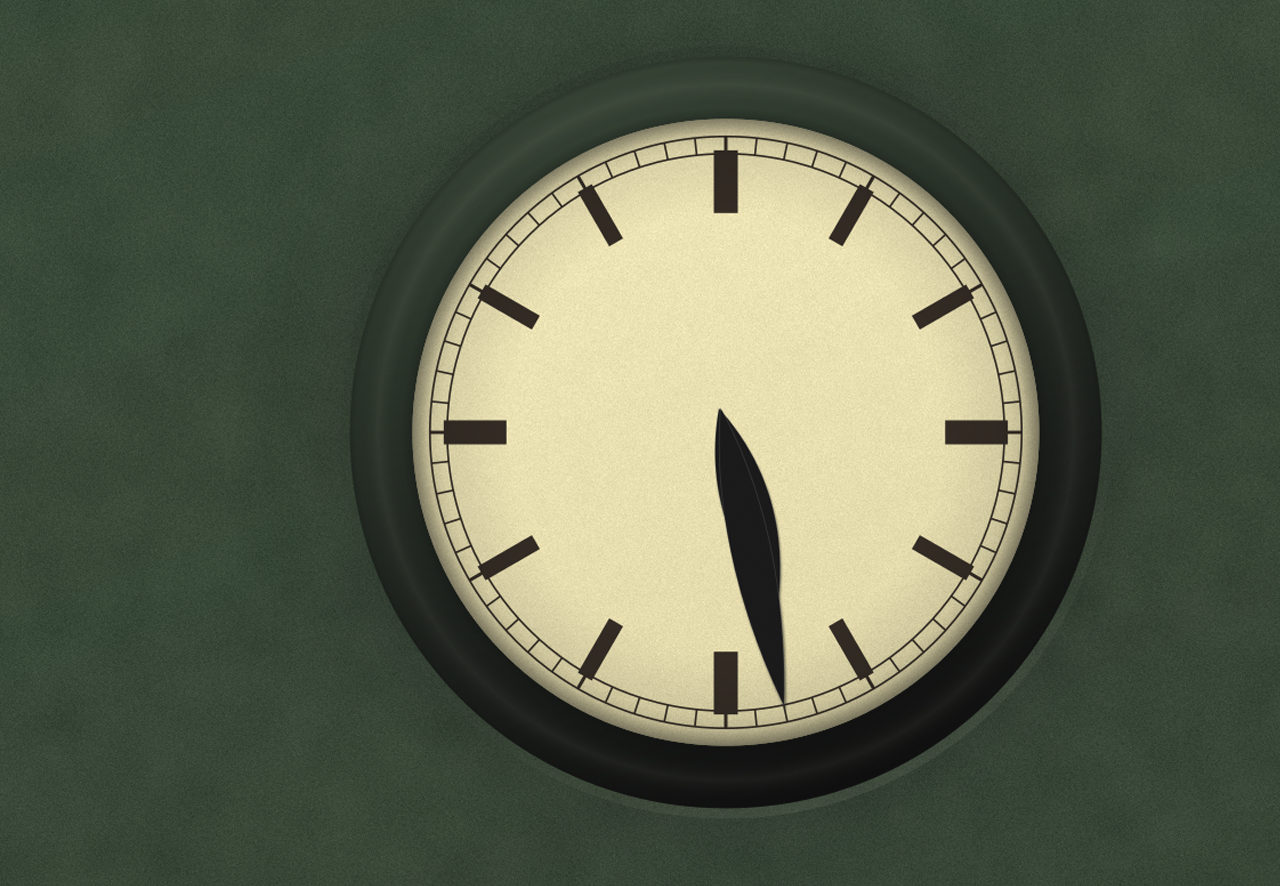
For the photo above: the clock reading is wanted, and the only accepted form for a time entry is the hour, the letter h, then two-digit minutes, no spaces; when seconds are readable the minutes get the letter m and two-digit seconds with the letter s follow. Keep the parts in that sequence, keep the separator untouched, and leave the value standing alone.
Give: 5h28
